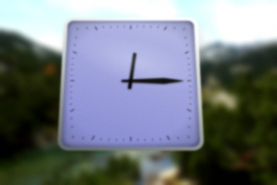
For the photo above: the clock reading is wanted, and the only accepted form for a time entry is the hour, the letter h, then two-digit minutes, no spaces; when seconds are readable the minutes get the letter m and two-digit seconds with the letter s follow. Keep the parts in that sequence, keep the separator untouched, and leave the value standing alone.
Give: 12h15
